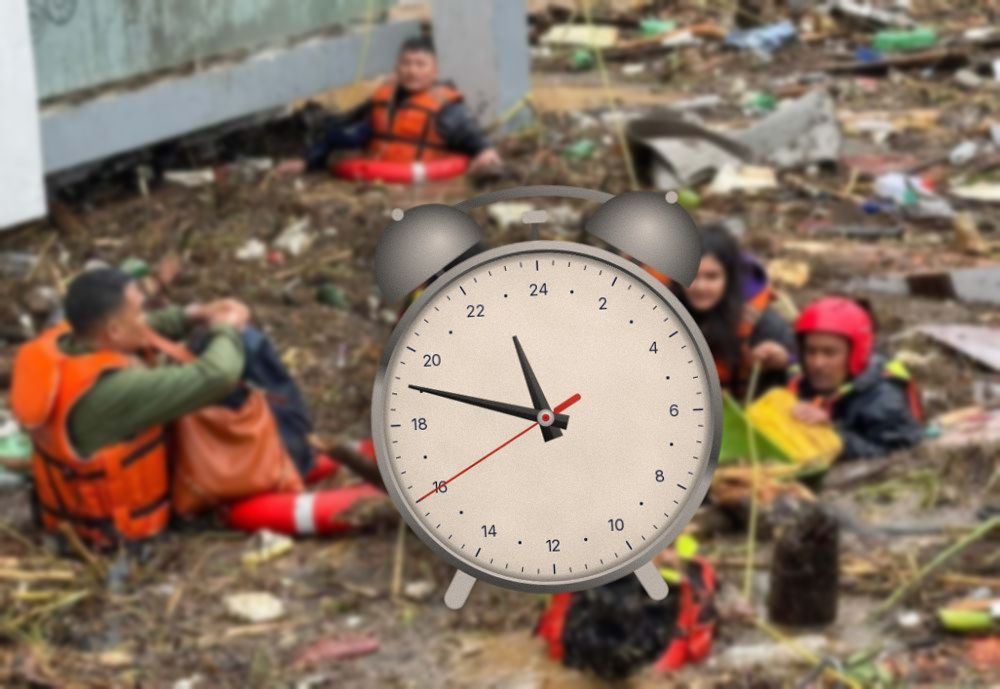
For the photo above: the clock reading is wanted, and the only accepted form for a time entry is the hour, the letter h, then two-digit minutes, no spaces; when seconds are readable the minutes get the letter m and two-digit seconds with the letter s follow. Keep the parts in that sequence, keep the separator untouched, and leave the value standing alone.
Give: 22h47m40s
